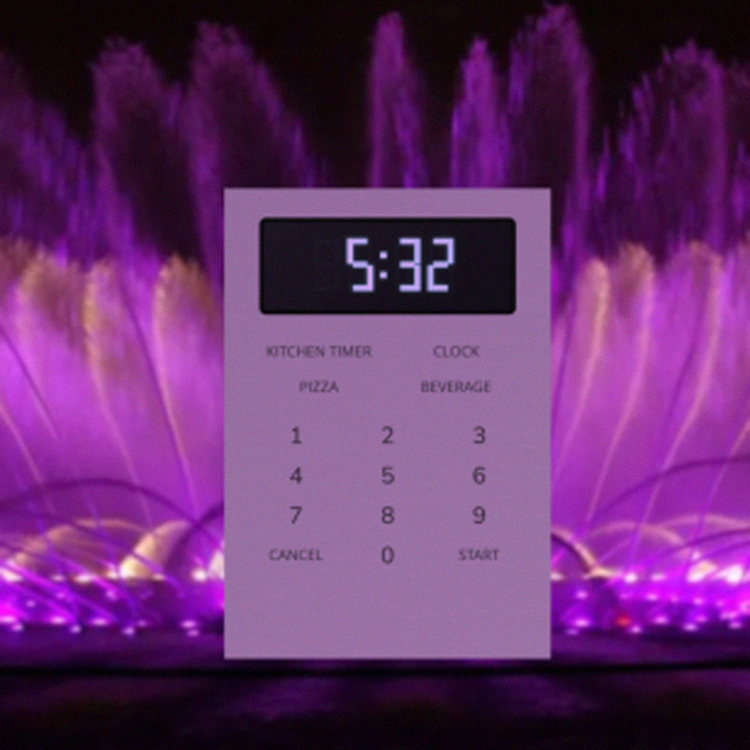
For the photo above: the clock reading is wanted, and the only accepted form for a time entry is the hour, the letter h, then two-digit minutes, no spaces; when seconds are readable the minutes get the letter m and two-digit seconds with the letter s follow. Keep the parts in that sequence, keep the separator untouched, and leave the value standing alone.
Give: 5h32
